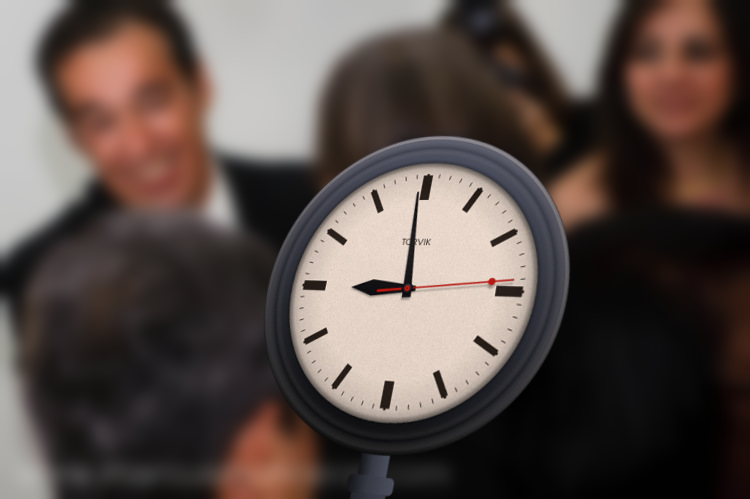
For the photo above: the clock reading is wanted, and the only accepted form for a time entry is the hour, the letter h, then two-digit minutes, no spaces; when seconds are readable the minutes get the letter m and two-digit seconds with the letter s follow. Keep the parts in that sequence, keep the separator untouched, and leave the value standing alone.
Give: 8h59m14s
